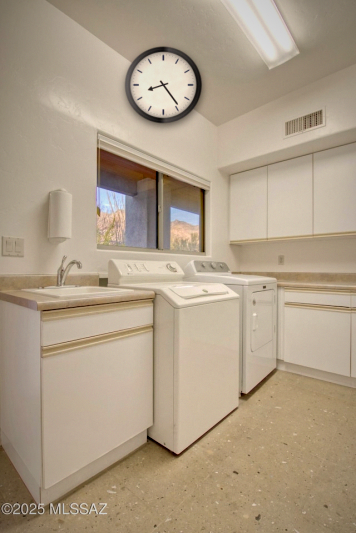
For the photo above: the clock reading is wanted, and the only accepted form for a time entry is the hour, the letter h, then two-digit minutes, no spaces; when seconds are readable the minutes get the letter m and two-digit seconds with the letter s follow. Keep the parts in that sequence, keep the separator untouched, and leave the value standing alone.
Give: 8h24
